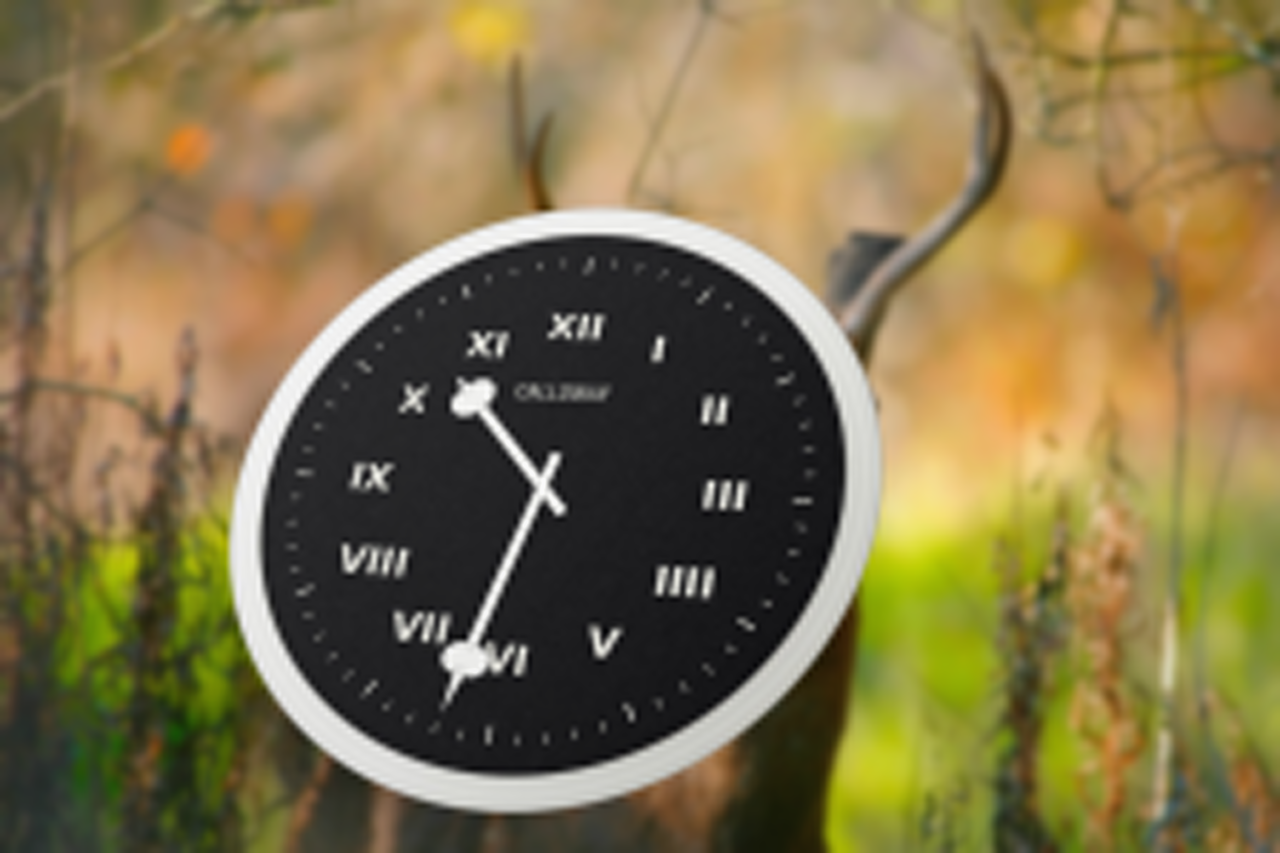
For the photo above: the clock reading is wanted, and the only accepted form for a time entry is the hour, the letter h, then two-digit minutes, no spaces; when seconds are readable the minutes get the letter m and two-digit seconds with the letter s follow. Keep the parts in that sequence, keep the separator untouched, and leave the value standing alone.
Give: 10h32
